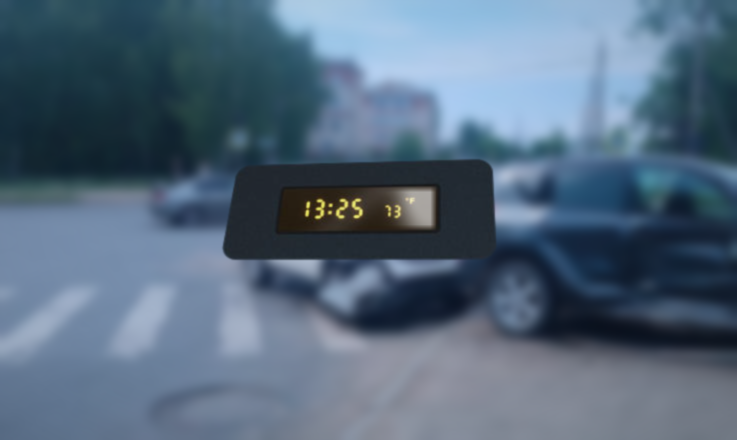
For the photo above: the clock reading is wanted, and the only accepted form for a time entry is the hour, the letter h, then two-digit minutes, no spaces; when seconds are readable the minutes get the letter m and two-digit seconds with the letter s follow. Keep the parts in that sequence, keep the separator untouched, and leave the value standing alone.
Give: 13h25
